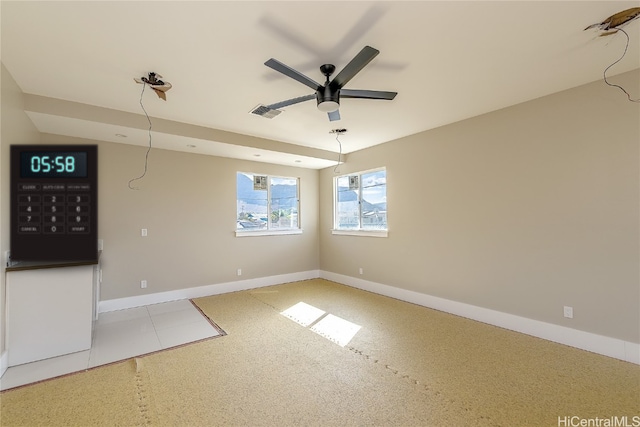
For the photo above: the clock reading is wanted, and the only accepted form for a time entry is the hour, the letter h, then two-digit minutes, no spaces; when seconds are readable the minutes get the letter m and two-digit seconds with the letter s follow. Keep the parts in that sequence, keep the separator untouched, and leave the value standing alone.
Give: 5h58
